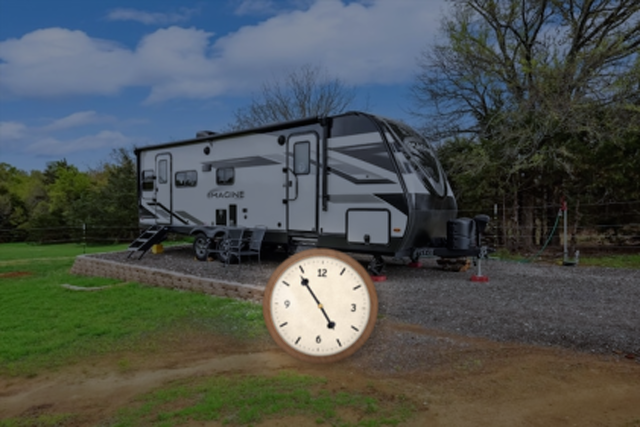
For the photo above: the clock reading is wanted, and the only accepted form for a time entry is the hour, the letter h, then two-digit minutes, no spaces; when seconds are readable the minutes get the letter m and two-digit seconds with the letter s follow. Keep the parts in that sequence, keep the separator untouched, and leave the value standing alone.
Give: 4h54
